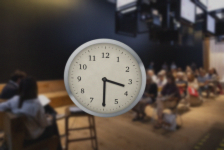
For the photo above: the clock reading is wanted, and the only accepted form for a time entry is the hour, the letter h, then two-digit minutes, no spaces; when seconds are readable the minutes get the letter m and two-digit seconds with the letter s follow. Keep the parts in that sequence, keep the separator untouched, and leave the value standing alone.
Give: 3h30
